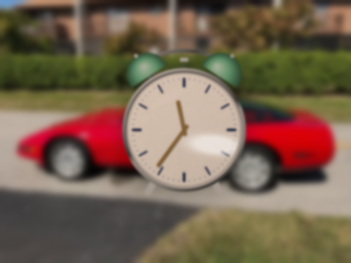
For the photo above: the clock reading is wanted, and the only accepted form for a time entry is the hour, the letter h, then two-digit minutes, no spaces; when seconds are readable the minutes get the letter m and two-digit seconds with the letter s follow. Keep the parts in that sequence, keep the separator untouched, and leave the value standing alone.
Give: 11h36
